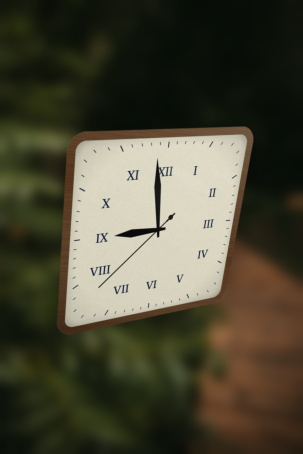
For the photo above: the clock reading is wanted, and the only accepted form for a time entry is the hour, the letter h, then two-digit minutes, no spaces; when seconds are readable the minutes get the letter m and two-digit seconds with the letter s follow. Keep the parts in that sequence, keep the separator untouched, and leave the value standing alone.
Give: 8h58m38s
